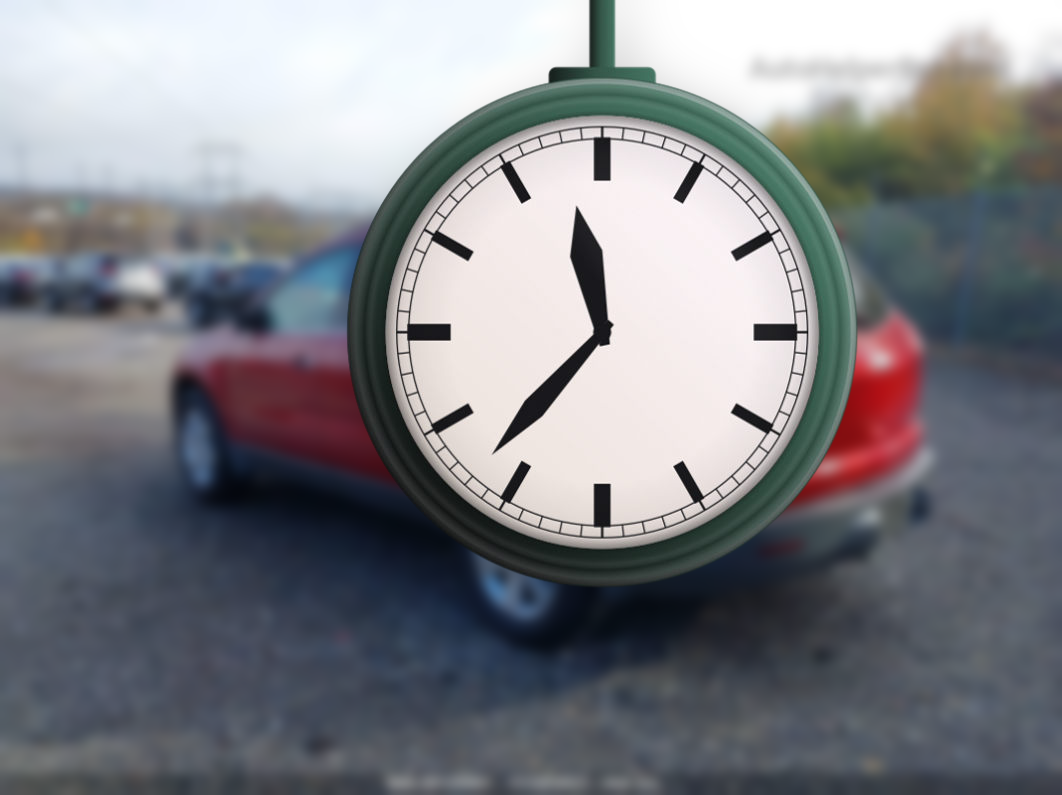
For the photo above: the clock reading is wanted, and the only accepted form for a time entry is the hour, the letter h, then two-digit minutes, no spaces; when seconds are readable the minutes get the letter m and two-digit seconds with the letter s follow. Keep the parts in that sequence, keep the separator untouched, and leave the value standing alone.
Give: 11h37
